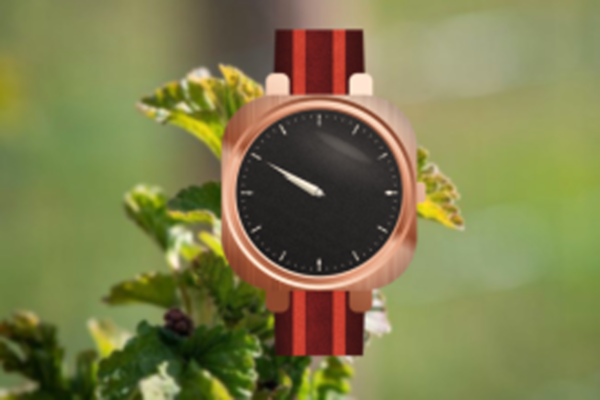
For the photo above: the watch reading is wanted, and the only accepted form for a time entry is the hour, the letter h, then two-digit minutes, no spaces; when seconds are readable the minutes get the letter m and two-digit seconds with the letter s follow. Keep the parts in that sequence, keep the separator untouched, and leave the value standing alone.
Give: 9h50
